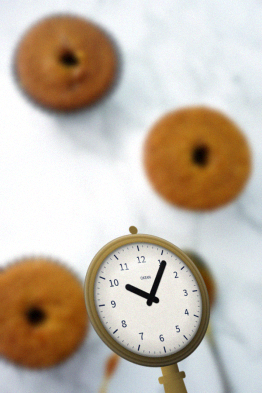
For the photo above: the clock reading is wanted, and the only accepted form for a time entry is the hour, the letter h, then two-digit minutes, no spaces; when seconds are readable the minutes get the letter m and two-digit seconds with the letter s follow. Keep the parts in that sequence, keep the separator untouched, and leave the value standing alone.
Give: 10h06
